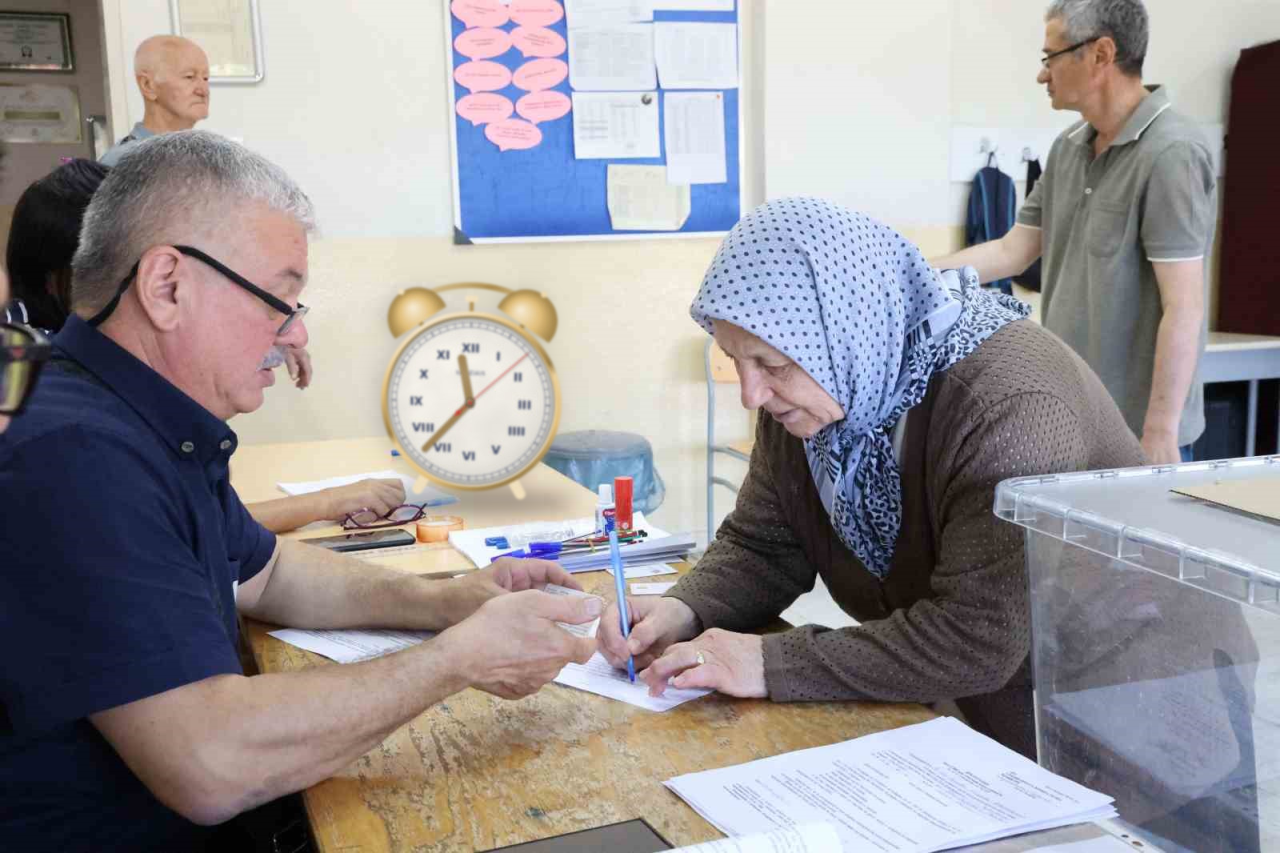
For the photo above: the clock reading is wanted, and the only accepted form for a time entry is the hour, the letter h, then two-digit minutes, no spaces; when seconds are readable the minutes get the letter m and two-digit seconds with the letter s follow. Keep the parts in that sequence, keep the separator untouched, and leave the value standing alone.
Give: 11h37m08s
